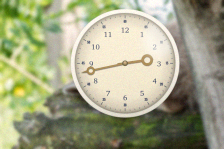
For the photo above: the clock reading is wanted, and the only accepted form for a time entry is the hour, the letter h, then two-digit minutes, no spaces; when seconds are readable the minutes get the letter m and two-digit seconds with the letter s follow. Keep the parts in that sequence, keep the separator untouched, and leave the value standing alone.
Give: 2h43
